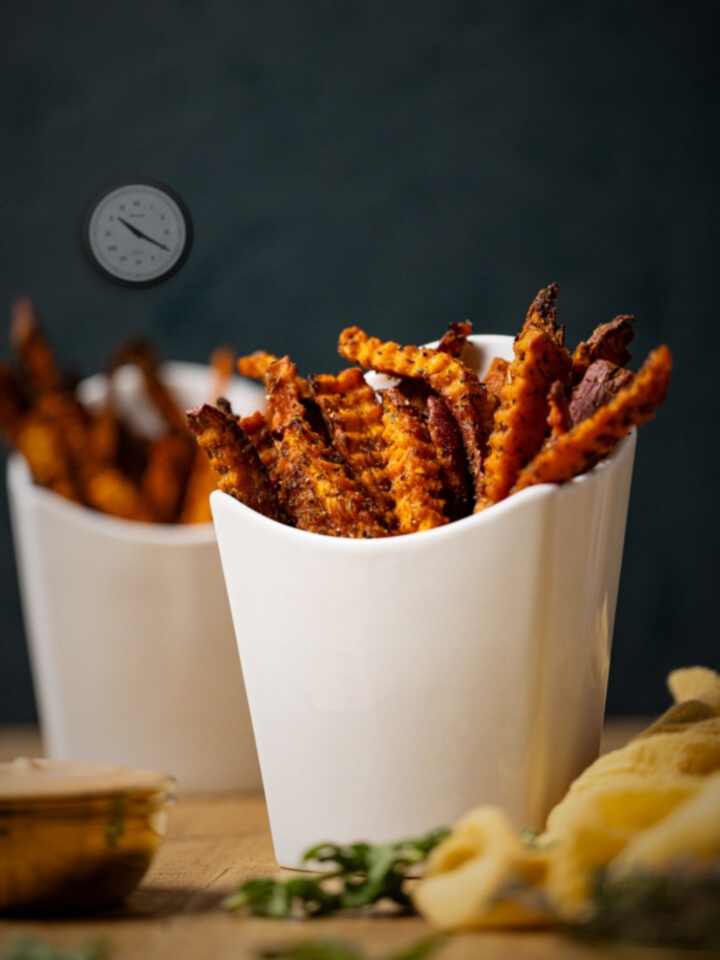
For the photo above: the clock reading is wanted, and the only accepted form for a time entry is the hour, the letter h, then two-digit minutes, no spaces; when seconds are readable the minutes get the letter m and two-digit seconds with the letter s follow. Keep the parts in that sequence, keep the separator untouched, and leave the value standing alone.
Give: 10h20
